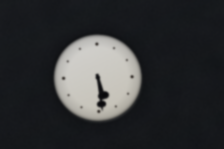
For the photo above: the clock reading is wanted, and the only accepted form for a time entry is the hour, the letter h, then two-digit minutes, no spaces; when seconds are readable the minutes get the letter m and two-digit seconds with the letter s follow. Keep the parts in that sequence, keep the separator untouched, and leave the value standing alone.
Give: 5h29
